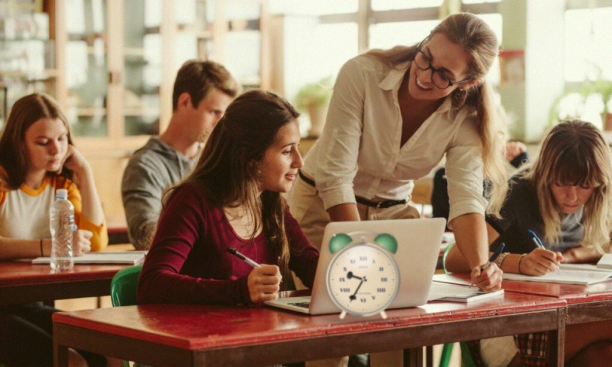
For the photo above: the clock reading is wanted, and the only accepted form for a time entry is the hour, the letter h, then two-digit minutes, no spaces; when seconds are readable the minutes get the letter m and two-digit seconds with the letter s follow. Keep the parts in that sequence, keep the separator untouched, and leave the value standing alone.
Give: 9h35
